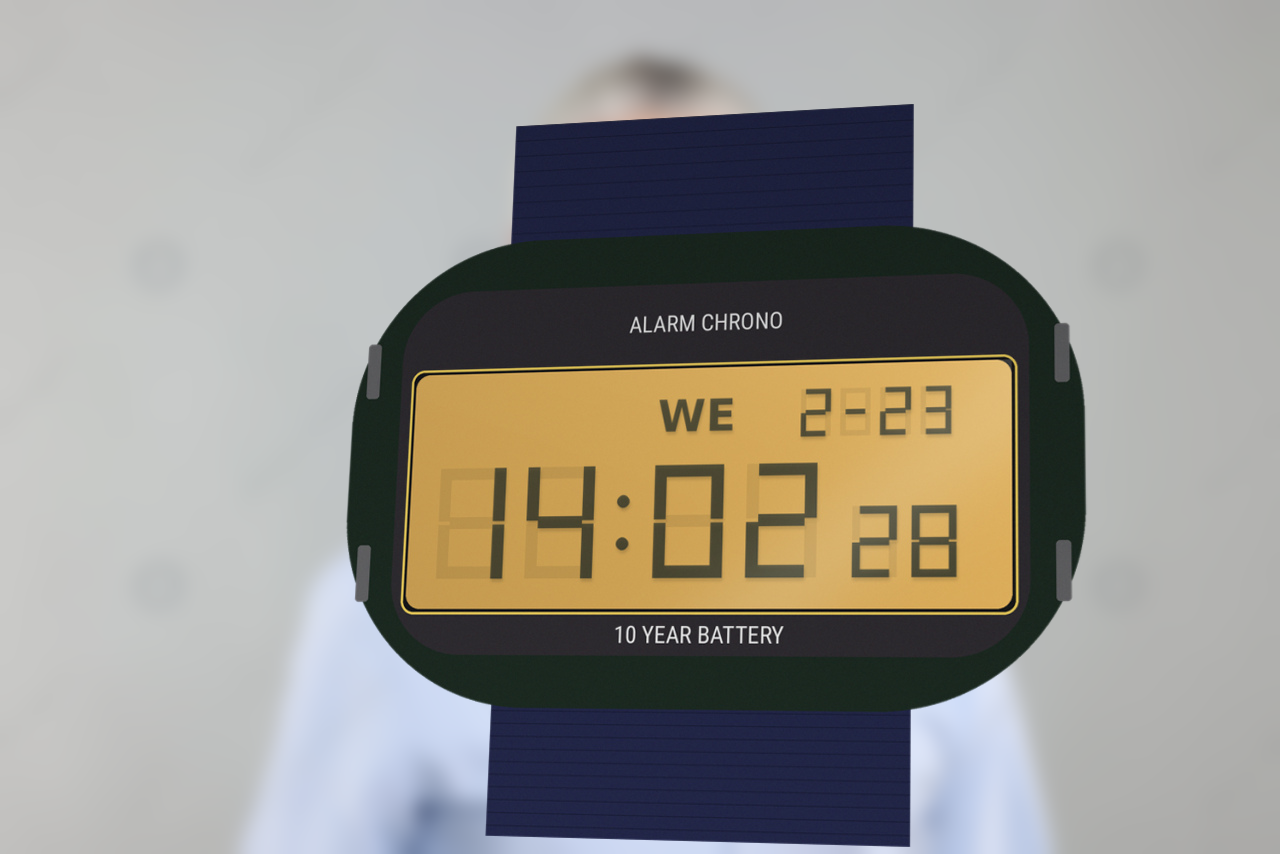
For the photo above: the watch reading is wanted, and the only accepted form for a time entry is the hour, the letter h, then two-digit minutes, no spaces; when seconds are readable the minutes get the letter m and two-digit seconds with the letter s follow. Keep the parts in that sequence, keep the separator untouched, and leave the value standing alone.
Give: 14h02m28s
